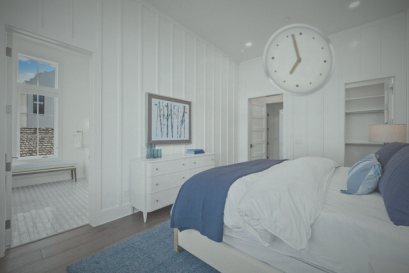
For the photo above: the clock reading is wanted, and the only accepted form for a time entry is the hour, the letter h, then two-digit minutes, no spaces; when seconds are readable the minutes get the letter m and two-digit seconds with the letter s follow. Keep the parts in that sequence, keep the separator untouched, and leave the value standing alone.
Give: 6h57
